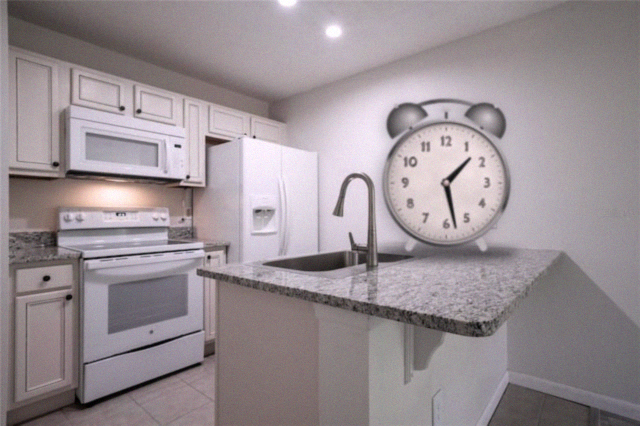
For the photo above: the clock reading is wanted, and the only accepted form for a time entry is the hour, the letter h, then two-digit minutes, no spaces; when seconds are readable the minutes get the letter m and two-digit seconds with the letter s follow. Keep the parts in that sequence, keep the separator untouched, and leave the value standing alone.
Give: 1h28
